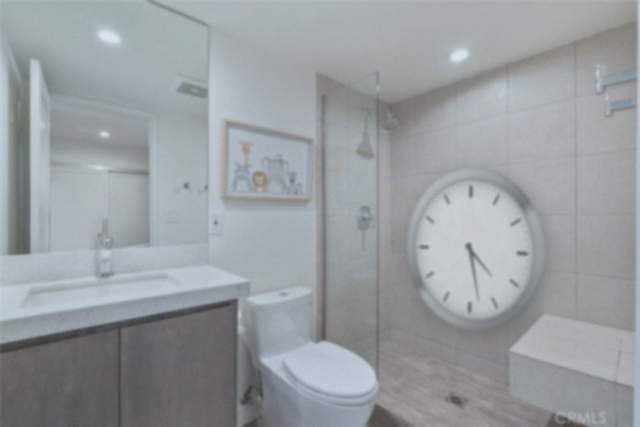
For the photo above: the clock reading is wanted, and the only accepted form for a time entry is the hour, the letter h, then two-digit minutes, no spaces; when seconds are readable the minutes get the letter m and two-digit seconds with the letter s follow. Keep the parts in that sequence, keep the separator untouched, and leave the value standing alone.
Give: 4h28
